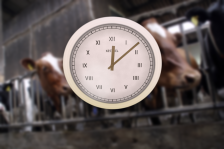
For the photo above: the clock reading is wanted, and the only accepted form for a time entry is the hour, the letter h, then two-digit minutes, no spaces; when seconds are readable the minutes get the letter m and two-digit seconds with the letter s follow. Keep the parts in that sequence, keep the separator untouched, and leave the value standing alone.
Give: 12h08
